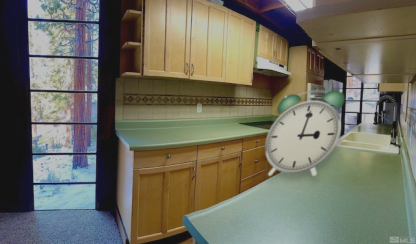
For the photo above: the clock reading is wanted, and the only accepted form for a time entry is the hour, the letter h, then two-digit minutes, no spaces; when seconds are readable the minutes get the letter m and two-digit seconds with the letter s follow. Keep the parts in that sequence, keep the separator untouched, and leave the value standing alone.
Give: 3h01
